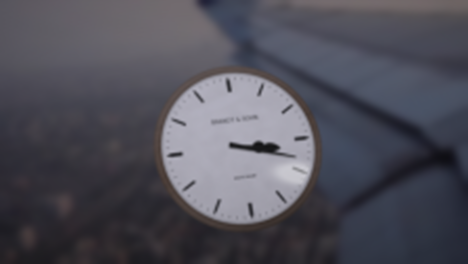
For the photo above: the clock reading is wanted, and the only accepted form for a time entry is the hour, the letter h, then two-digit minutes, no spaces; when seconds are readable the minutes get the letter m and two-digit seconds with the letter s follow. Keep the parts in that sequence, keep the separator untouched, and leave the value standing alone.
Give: 3h18
